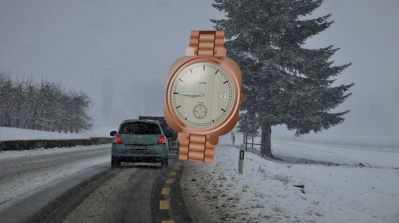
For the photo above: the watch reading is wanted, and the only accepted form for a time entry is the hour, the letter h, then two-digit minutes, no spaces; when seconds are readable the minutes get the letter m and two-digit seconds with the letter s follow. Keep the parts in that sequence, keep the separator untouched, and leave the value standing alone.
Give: 8h45
